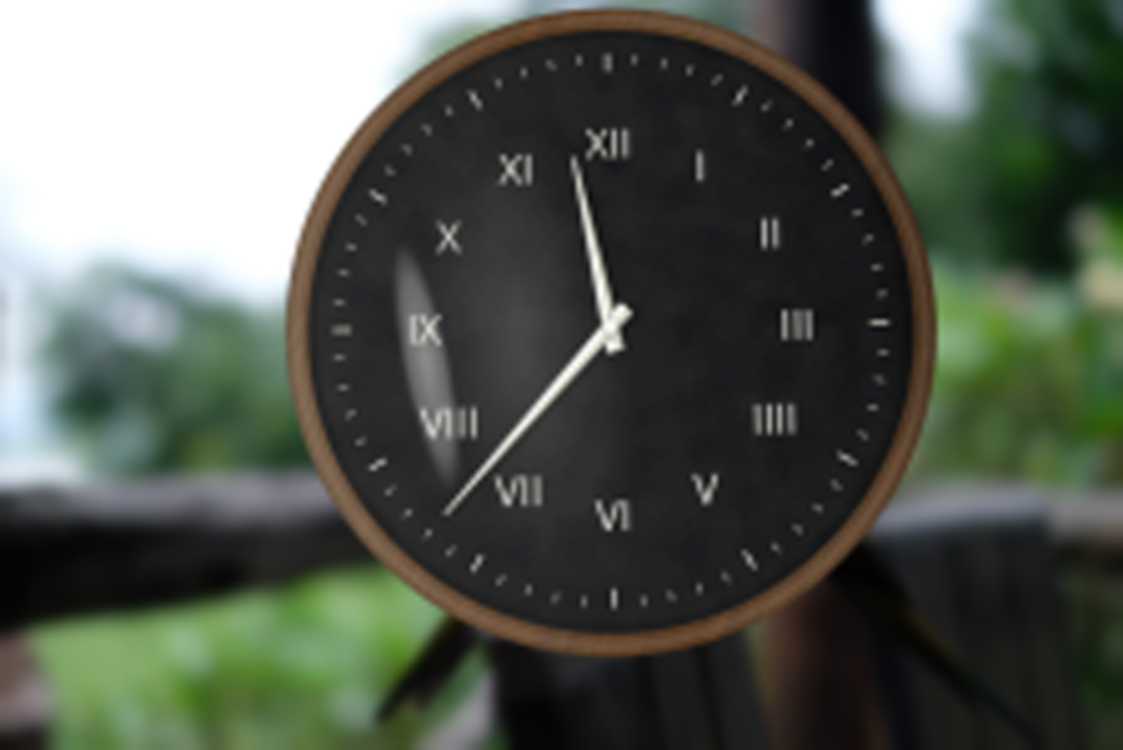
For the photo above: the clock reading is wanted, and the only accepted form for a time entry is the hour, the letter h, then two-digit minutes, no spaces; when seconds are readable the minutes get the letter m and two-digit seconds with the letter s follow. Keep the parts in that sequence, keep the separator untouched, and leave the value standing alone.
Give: 11h37
